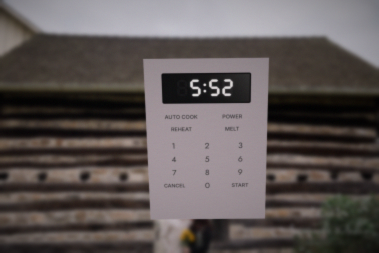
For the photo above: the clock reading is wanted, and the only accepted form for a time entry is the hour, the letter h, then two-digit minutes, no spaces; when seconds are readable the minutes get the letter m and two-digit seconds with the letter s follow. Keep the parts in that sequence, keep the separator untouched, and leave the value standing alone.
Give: 5h52
